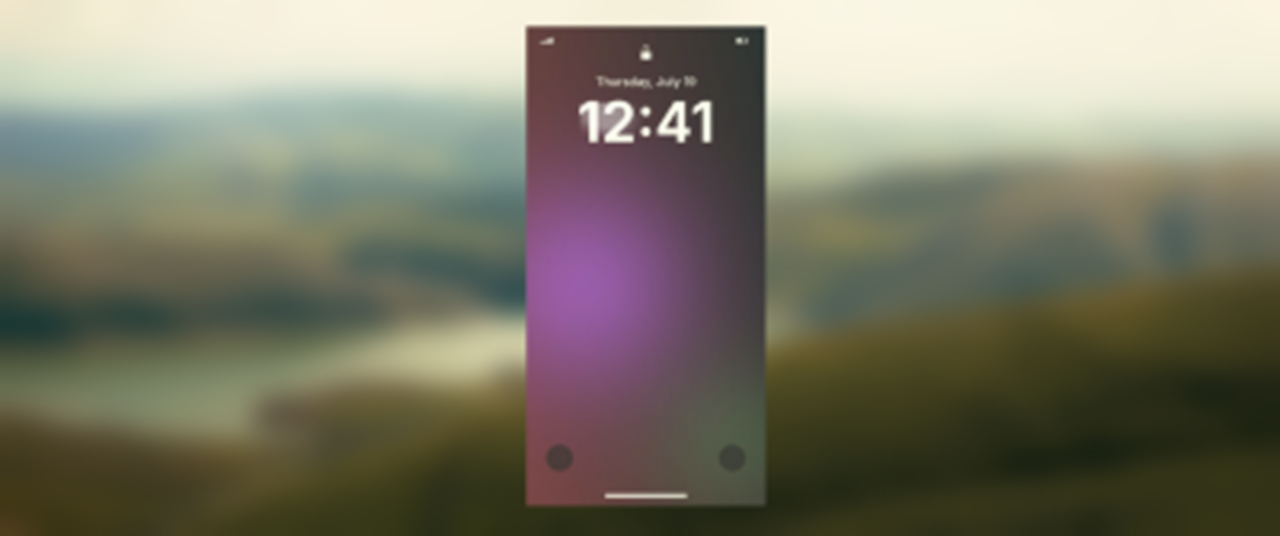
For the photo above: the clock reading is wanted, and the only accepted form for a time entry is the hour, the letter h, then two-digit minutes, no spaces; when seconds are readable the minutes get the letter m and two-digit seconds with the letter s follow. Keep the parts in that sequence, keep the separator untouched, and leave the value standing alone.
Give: 12h41
